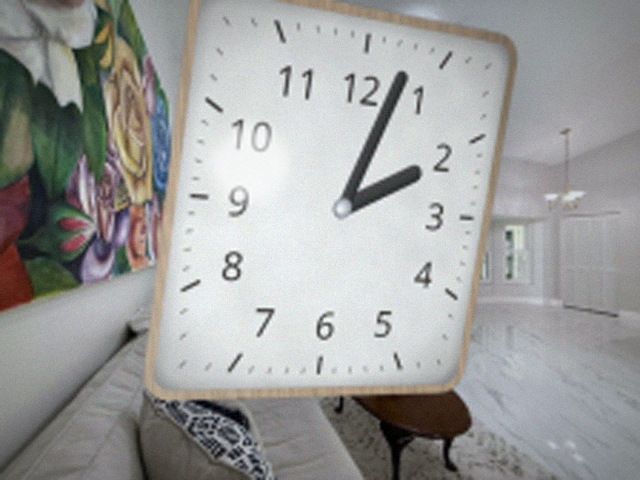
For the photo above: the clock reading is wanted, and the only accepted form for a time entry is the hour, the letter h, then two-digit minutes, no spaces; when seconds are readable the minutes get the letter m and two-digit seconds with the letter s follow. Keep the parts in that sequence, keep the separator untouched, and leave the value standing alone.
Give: 2h03
